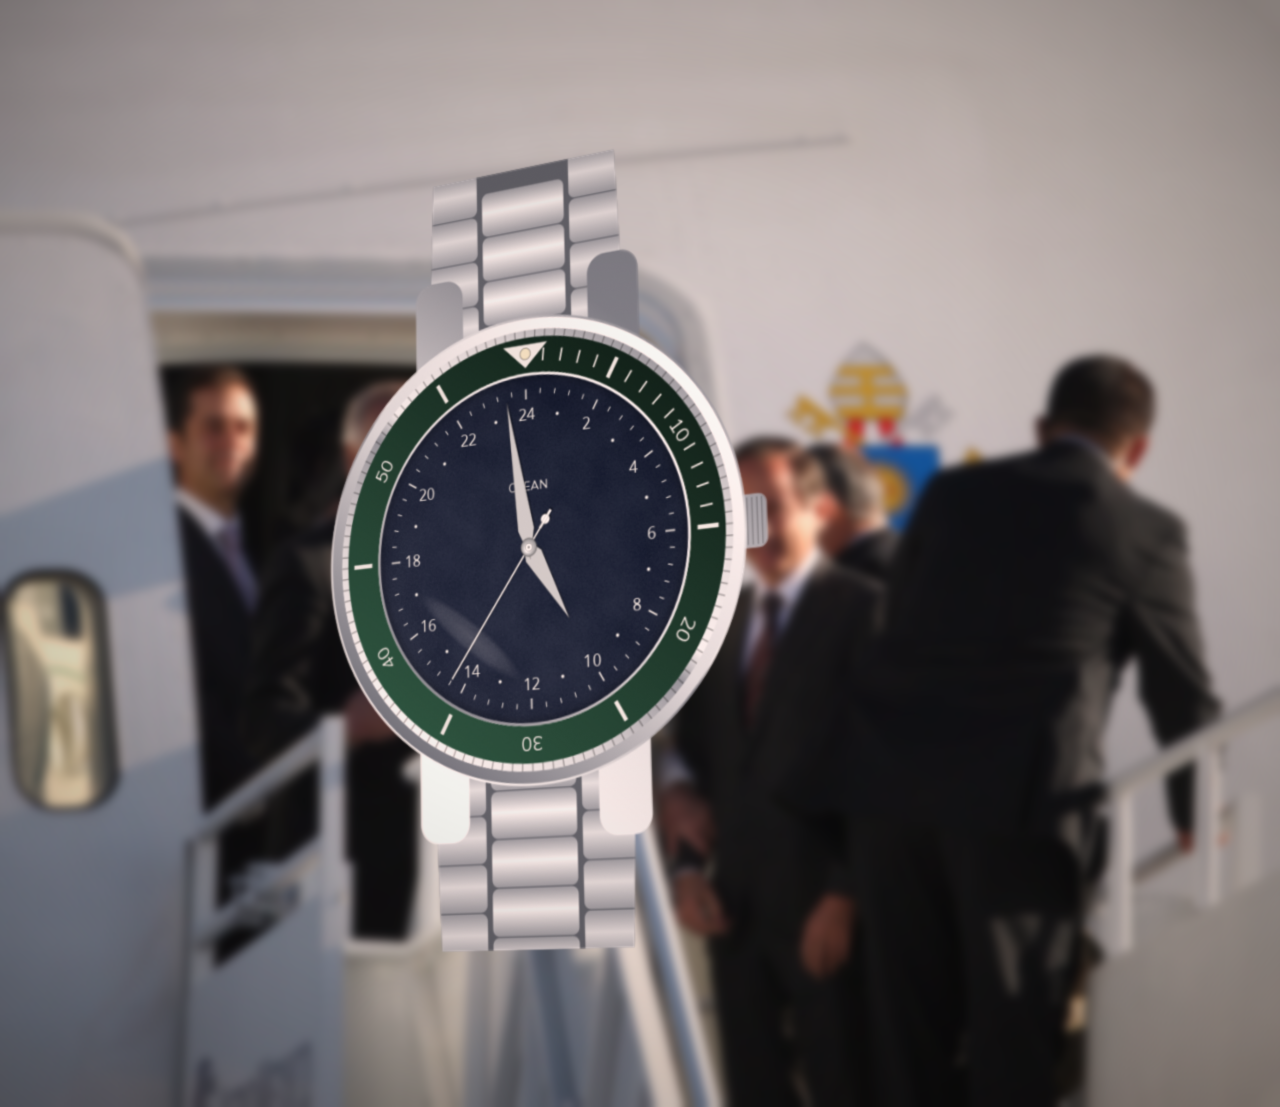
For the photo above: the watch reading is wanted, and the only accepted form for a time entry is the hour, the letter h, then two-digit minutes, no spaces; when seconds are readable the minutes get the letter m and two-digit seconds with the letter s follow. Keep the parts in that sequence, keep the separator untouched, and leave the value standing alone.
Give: 9h58m36s
